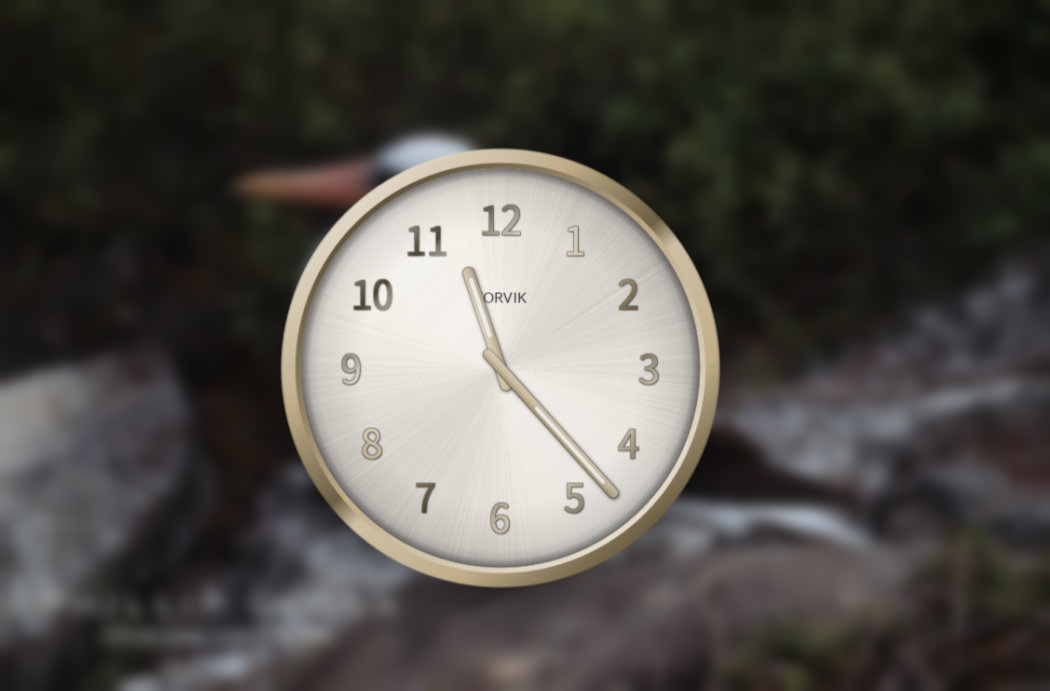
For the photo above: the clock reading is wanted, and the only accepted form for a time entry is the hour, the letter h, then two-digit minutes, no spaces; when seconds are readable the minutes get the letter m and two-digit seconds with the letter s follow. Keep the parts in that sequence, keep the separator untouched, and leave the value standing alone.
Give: 11h23
